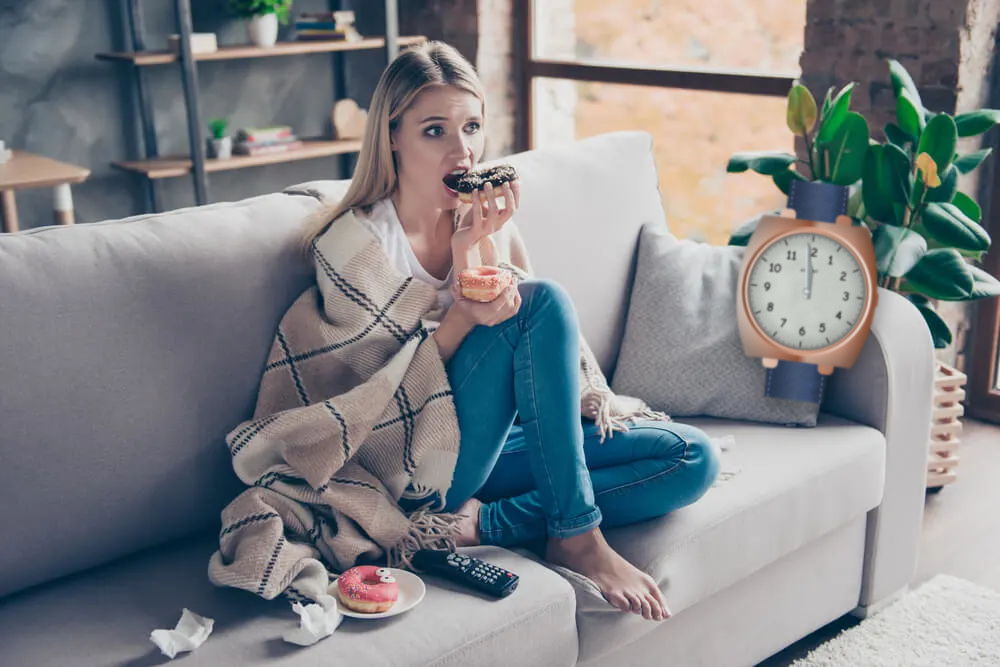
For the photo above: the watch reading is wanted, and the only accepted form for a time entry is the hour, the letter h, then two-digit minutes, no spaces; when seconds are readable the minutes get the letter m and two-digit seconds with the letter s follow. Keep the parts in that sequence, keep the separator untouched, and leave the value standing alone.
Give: 11h59
